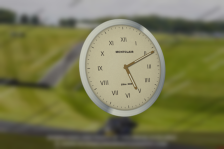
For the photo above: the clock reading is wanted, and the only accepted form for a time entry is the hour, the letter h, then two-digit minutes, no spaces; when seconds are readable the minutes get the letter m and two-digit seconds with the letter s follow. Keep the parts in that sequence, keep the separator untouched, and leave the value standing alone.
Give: 5h11
